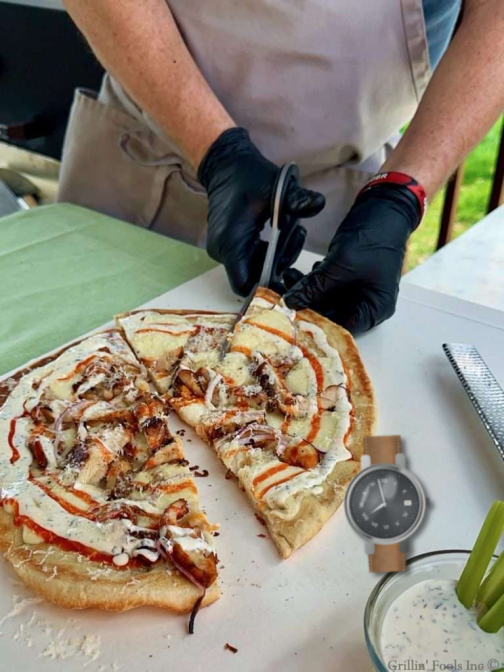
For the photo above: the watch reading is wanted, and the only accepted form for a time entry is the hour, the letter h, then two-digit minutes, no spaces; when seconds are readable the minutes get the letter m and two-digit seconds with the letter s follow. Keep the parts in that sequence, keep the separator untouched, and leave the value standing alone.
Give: 7h58
